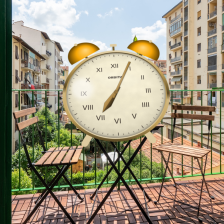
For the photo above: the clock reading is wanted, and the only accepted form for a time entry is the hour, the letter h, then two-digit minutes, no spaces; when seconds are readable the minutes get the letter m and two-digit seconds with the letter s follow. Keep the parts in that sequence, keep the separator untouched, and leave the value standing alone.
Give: 7h04
